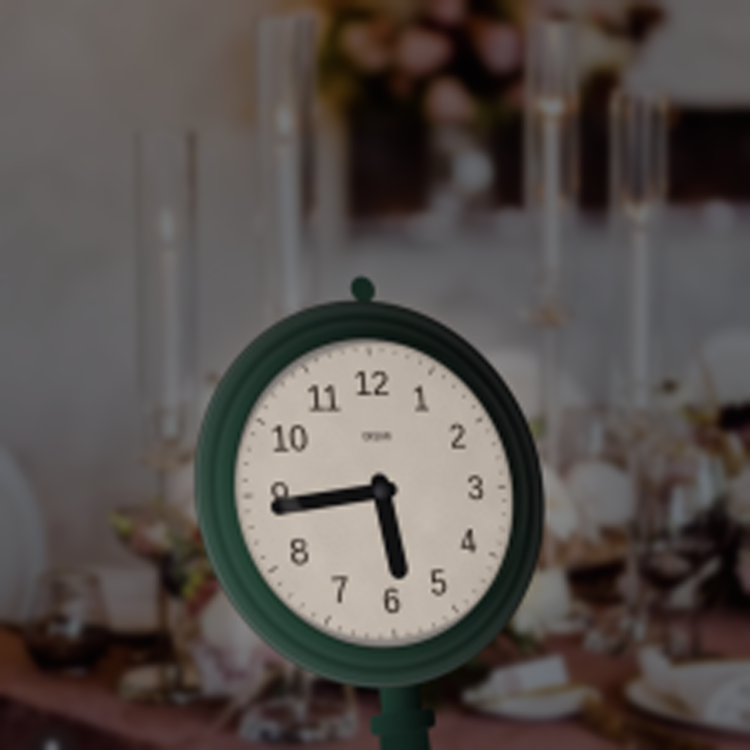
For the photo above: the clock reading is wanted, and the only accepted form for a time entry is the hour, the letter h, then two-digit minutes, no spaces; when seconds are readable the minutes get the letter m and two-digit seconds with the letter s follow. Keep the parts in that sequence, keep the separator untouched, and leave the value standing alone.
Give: 5h44
